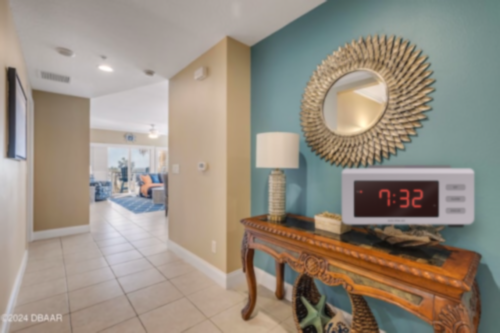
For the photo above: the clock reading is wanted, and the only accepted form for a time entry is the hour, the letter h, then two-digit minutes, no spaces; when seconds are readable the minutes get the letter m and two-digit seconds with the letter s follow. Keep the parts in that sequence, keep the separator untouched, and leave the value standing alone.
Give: 7h32
